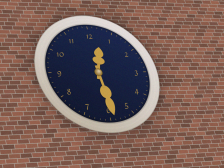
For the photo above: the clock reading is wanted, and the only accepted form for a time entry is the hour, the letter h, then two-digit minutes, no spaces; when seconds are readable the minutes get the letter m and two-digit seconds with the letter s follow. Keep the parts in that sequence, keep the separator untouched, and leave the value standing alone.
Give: 12h29
